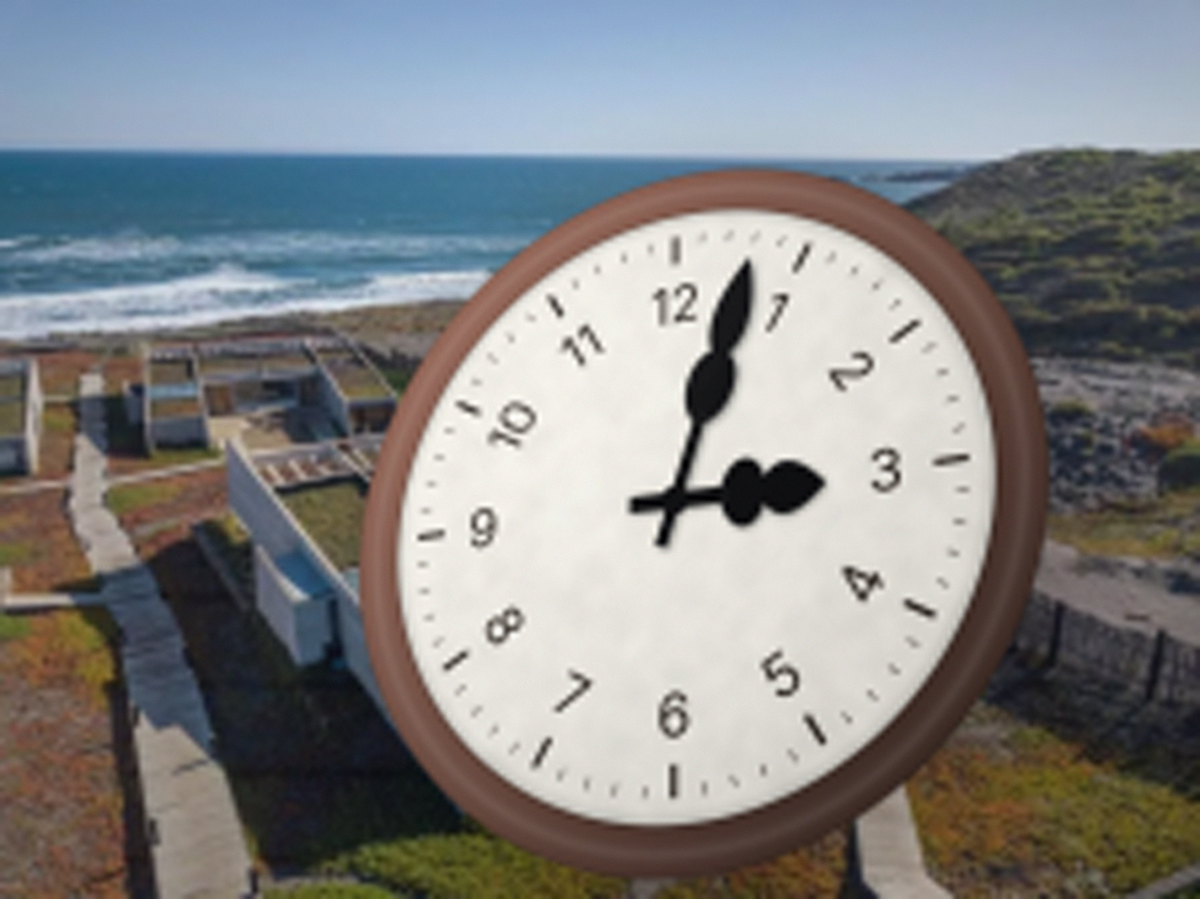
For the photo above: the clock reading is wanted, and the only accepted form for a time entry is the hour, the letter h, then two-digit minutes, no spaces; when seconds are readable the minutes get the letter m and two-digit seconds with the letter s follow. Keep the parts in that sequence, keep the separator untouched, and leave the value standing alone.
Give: 3h03
